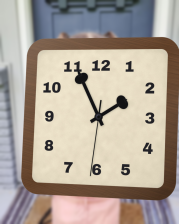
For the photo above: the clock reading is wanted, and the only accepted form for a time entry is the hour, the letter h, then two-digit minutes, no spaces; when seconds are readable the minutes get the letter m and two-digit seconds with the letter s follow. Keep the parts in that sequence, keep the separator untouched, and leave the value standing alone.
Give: 1h55m31s
